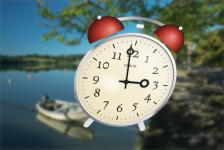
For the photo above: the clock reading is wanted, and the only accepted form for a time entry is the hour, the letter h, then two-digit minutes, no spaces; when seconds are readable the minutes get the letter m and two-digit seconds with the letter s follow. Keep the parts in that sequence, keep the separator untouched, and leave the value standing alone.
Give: 2h59
